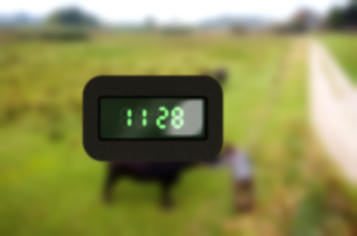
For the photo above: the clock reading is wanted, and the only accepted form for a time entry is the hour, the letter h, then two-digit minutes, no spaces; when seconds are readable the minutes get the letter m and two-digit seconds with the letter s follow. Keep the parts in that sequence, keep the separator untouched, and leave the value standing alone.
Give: 11h28
